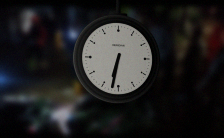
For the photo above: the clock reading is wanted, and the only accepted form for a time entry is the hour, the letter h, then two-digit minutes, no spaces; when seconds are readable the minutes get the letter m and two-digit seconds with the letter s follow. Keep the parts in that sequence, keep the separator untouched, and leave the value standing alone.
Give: 6h32
